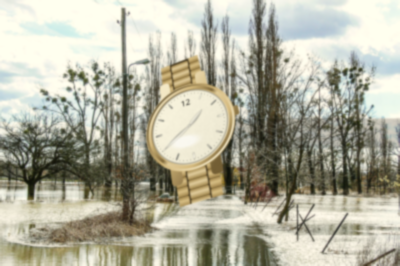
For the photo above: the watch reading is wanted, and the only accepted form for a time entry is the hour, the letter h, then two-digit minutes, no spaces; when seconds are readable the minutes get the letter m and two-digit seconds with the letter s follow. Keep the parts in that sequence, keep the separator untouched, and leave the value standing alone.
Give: 1h40
